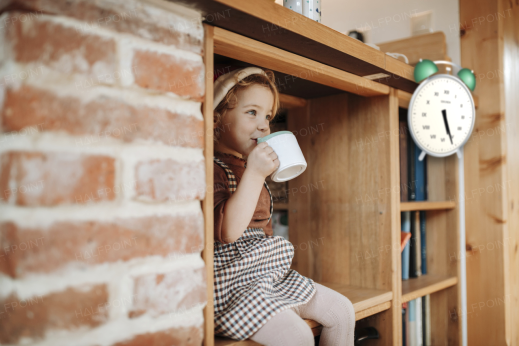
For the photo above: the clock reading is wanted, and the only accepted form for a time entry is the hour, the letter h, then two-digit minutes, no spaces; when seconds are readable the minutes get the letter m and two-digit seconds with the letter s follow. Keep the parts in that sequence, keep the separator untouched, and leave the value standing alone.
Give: 5h26
